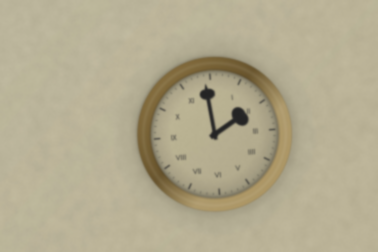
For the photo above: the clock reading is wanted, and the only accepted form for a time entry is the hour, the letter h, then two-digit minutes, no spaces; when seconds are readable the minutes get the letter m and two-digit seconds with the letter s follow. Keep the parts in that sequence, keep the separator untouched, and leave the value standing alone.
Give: 1h59
